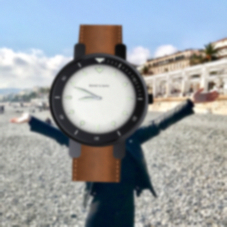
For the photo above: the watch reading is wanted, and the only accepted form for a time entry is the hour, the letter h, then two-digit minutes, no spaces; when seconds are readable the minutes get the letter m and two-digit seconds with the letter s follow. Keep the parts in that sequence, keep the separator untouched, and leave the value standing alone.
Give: 8h49
